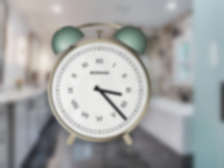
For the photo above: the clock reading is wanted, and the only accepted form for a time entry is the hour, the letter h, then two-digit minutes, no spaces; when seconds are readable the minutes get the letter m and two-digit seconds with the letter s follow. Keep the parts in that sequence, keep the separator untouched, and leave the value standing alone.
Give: 3h23
